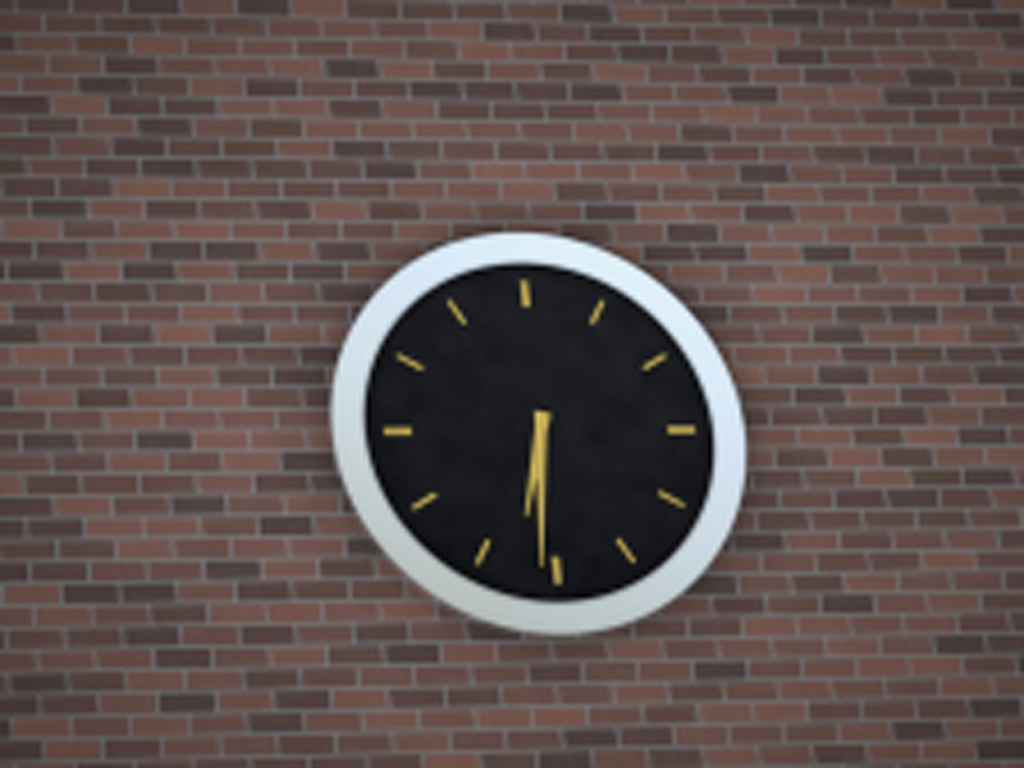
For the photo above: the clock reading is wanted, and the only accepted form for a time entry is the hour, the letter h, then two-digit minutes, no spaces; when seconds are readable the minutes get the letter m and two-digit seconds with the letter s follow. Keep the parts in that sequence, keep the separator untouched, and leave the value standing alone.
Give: 6h31
